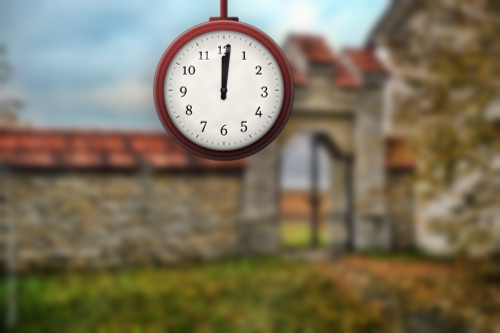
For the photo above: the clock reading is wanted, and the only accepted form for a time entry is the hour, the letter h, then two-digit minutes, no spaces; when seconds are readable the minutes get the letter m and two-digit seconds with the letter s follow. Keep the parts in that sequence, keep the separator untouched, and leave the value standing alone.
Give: 12h01
